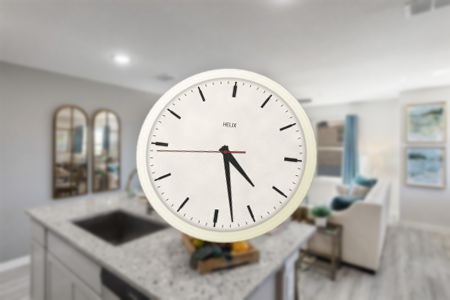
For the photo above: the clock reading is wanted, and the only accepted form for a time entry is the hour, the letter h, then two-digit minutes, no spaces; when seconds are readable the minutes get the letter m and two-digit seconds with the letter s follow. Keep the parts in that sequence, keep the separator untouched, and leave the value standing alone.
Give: 4h27m44s
